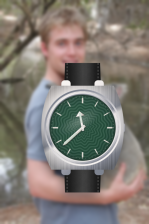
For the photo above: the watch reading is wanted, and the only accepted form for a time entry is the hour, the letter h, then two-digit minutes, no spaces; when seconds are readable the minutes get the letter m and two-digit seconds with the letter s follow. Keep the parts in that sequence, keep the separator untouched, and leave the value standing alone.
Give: 11h38
